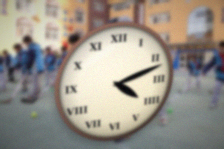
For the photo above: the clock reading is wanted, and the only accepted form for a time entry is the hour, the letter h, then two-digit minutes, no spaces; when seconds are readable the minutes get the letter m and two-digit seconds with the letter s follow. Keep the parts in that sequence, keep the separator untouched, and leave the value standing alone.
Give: 4h12
